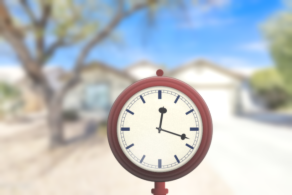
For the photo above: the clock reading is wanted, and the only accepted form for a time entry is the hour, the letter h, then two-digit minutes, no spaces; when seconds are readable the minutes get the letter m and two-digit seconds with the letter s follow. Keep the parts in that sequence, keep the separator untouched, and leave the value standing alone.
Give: 12h18
